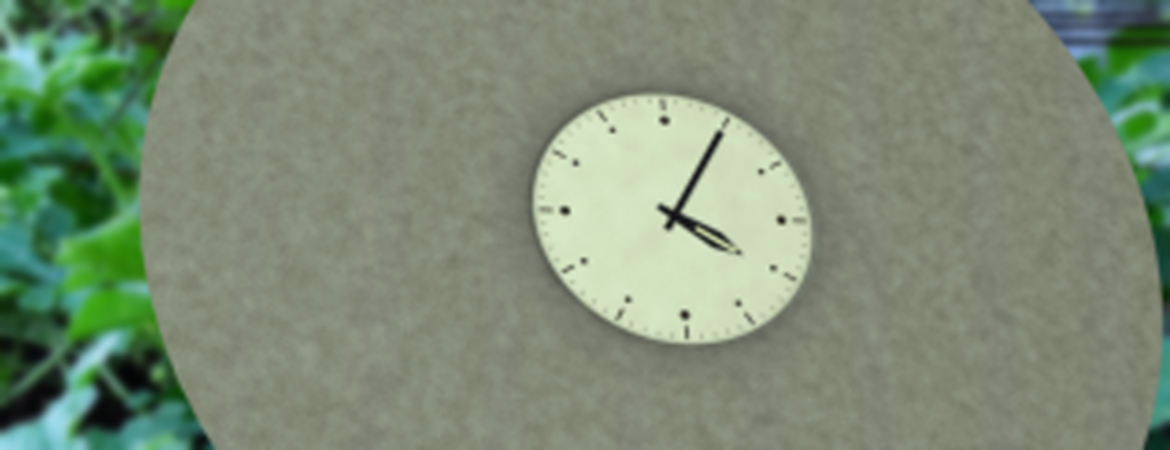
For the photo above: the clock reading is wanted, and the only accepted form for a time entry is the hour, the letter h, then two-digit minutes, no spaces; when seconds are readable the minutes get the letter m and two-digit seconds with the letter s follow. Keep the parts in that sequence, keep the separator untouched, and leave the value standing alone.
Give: 4h05
